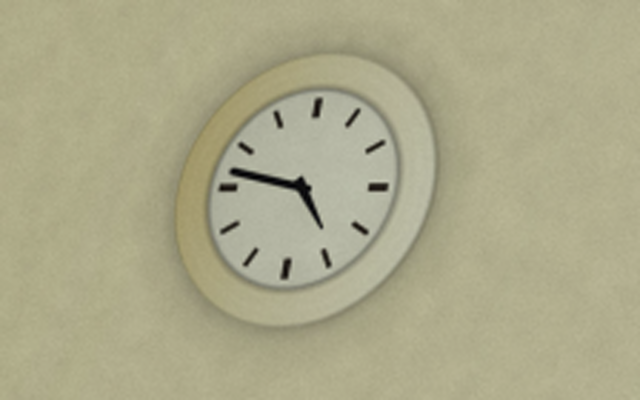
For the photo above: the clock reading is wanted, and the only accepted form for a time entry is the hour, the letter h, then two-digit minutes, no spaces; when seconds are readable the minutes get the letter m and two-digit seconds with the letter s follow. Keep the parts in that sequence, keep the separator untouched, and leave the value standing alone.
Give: 4h47
